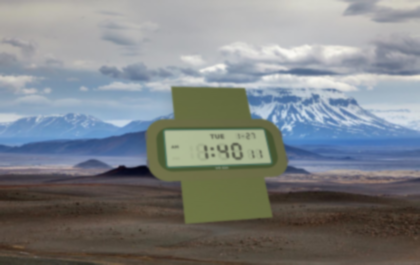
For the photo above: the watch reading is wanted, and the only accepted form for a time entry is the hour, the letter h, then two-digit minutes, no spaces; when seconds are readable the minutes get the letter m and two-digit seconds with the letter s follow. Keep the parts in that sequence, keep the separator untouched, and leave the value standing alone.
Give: 1h40m11s
